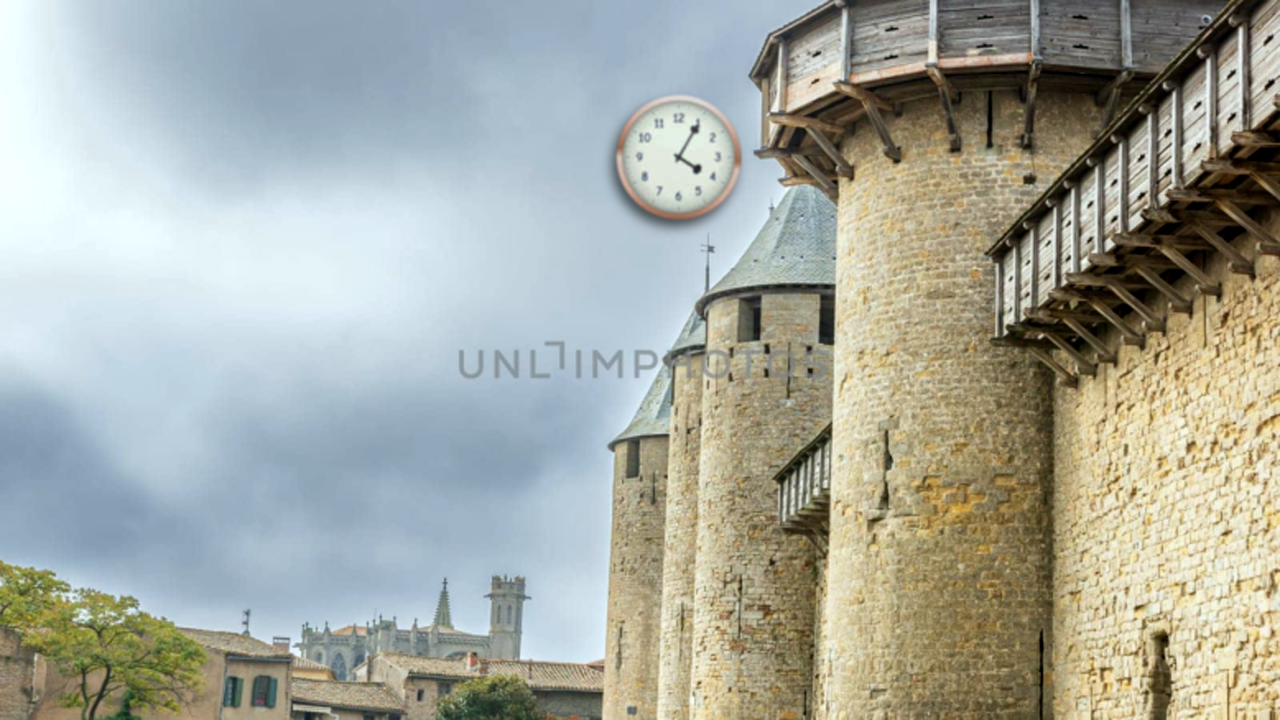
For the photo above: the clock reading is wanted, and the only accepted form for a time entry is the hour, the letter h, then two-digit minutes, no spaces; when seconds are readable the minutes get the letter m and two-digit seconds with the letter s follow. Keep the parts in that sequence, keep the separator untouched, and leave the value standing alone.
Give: 4h05
